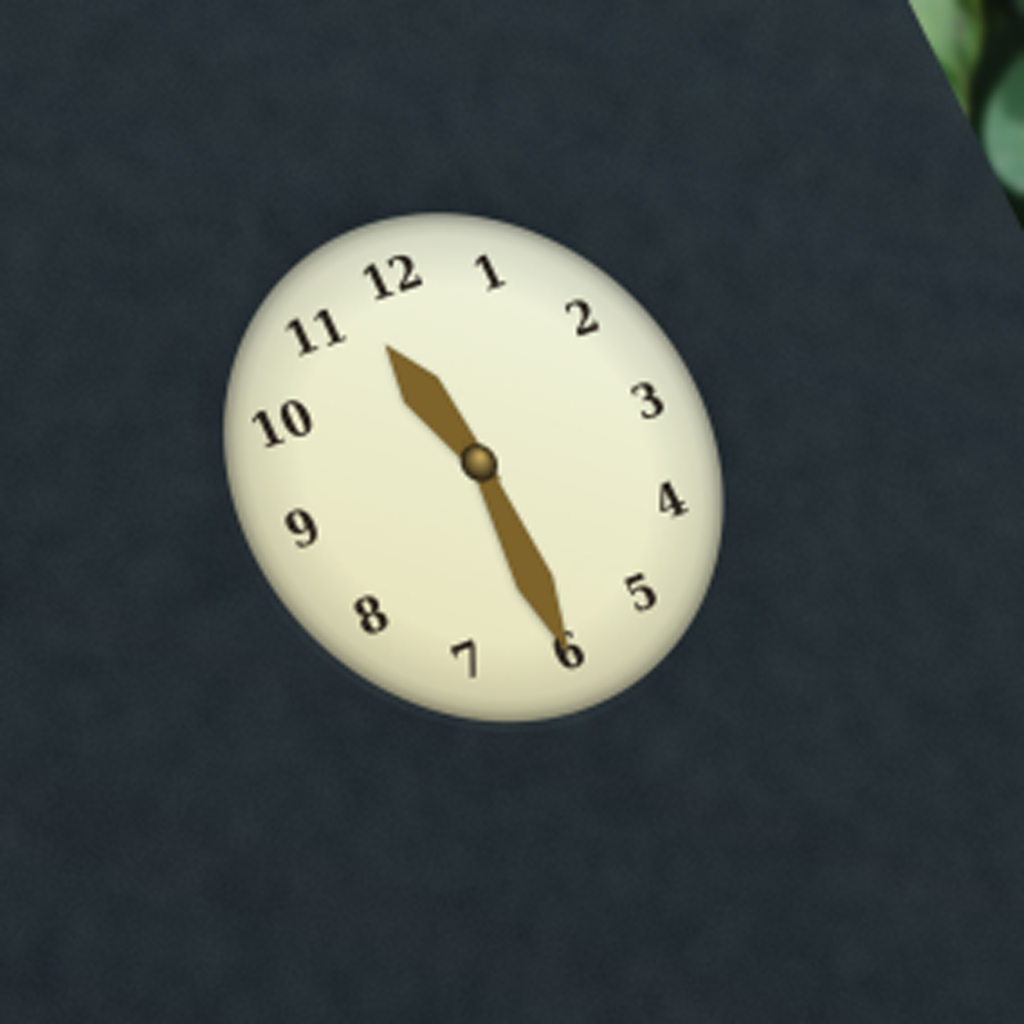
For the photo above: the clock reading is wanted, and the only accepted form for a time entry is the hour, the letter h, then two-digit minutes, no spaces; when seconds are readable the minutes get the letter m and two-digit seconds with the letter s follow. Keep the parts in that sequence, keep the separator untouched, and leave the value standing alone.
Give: 11h30
